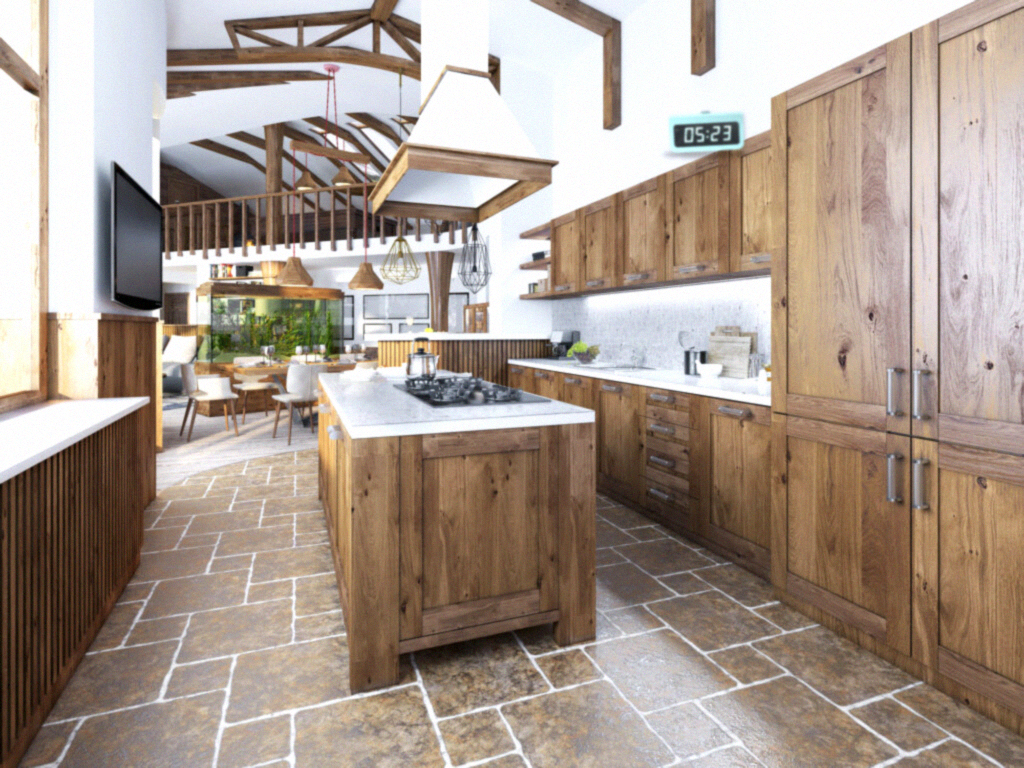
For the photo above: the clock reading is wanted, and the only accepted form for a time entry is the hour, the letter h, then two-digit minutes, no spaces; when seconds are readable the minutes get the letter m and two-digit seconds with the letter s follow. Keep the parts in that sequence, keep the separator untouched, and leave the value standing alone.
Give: 5h23
